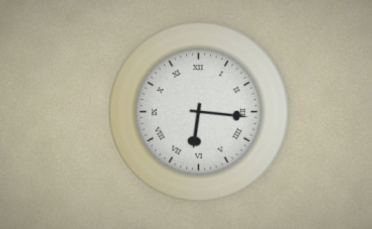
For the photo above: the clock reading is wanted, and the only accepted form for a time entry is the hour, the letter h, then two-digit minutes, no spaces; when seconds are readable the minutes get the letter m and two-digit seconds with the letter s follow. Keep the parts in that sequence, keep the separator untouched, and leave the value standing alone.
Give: 6h16
